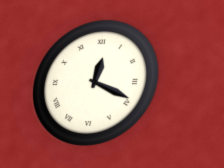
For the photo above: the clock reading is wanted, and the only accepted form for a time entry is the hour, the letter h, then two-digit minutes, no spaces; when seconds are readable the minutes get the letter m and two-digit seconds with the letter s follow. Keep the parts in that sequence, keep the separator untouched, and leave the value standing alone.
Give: 12h19
